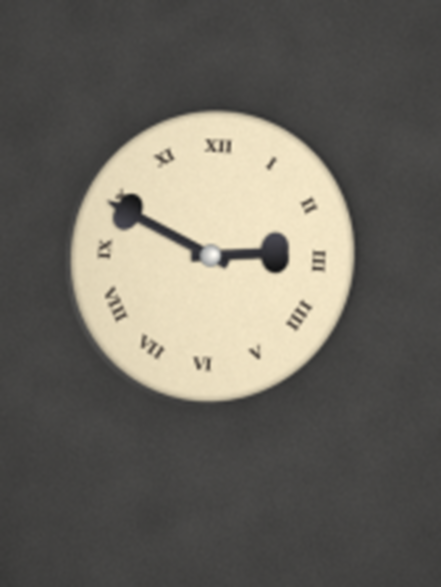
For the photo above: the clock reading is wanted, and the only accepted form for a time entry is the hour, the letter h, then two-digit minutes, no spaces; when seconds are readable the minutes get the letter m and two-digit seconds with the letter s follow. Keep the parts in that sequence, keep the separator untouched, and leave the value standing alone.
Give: 2h49
